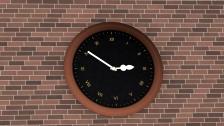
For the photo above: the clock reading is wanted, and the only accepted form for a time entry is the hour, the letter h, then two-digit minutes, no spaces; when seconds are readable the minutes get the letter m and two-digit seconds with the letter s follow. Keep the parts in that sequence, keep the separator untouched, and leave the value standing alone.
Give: 2h51
